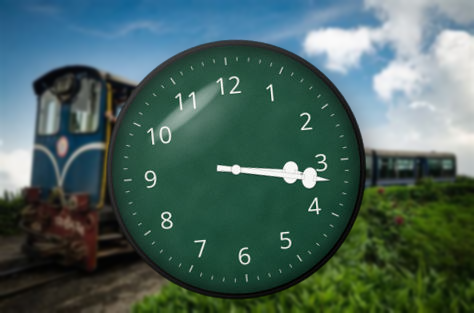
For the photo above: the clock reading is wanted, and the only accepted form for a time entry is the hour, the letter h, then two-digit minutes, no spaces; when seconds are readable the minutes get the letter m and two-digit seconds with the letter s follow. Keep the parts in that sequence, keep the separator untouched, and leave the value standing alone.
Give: 3h17
